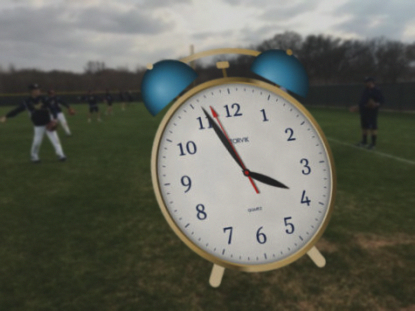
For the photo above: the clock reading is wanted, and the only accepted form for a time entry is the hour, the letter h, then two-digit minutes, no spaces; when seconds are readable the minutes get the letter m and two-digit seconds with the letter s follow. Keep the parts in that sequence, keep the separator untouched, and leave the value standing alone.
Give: 3h55m57s
